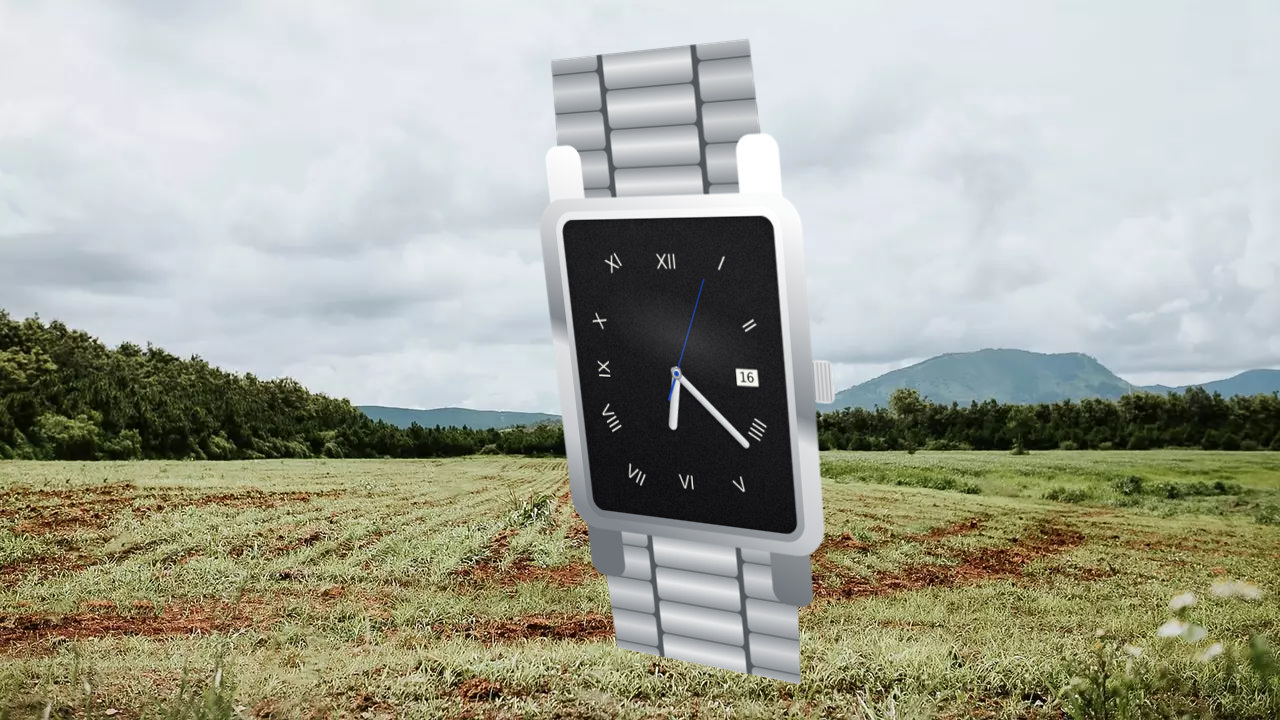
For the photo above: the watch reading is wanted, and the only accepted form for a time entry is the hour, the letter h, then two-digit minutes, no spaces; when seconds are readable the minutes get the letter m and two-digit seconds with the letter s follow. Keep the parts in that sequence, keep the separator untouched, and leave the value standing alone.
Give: 6h22m04s
